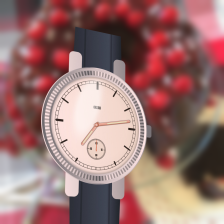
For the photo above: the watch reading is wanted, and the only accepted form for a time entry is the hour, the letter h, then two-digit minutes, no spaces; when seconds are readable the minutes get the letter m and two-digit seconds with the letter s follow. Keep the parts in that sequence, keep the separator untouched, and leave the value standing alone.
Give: 7h13
